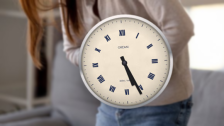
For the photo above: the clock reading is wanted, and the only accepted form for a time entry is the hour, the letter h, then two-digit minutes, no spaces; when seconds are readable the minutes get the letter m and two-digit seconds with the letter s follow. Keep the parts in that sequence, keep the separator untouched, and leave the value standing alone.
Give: 5h26
